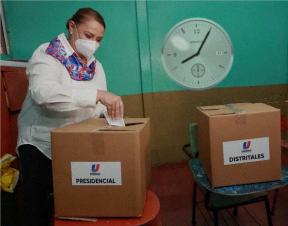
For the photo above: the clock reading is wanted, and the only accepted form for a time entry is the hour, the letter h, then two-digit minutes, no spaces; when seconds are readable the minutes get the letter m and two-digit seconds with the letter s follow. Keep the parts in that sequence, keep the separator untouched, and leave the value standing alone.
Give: 8h05
